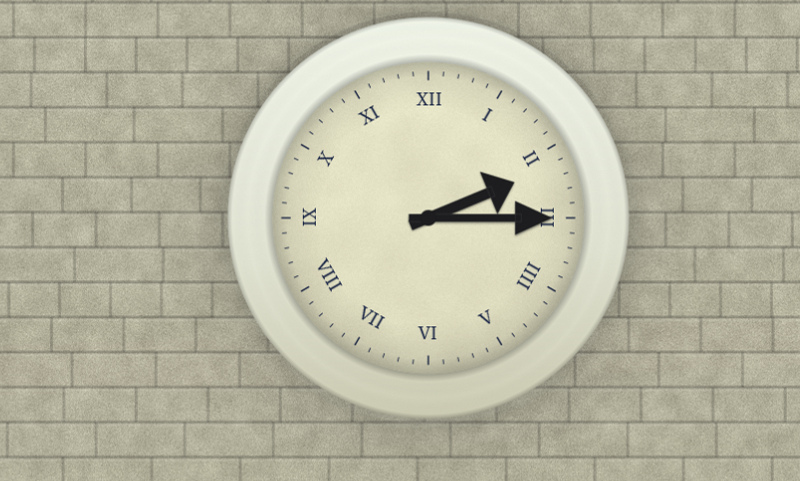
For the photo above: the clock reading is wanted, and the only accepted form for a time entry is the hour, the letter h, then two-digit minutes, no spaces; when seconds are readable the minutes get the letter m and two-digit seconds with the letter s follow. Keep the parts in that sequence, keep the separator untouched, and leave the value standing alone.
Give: 2h15
